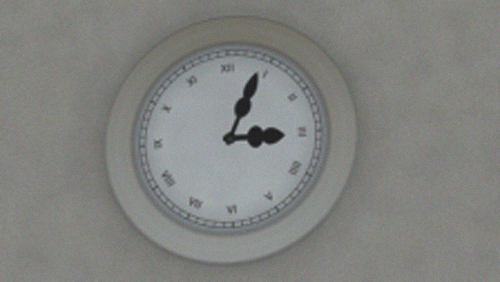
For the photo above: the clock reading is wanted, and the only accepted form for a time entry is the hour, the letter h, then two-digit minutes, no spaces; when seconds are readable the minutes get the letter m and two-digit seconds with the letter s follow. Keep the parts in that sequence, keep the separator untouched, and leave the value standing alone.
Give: 3h04
